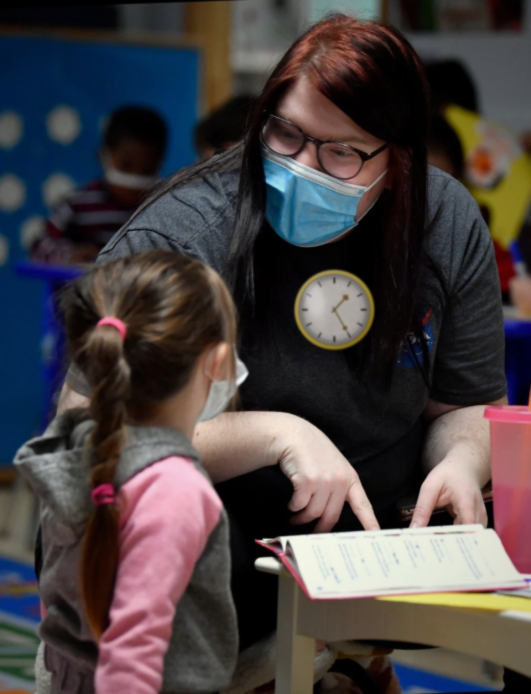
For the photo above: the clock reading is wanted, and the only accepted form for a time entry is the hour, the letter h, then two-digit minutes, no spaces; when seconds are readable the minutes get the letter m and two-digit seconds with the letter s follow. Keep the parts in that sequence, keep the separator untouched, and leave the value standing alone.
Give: 1h25
